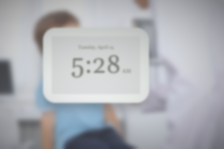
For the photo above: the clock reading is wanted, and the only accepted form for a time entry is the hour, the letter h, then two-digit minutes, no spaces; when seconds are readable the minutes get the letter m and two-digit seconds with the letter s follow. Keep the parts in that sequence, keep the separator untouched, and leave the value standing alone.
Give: 5h28
